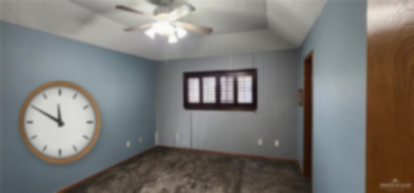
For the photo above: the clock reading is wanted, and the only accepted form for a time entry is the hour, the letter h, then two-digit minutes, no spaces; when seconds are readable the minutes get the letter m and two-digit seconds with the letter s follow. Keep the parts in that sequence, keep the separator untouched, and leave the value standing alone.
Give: 11h50
